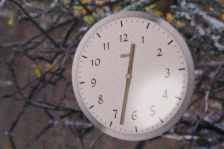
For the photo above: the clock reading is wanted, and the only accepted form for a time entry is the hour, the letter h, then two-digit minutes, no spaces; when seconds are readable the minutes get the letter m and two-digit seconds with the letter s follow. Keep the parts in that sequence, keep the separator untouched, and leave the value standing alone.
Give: 12h33
